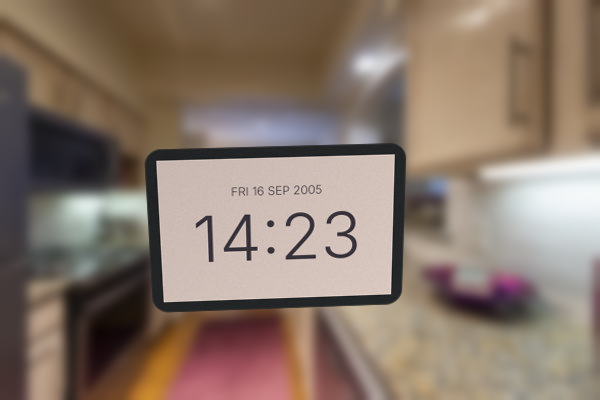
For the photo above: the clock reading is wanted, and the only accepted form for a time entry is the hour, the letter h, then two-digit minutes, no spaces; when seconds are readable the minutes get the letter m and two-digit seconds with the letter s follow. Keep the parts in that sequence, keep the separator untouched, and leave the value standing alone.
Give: 14h23
